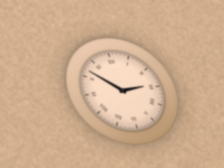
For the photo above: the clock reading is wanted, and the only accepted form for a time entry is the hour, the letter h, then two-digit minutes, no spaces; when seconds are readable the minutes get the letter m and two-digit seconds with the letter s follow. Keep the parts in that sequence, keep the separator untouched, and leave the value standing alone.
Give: 2h52
